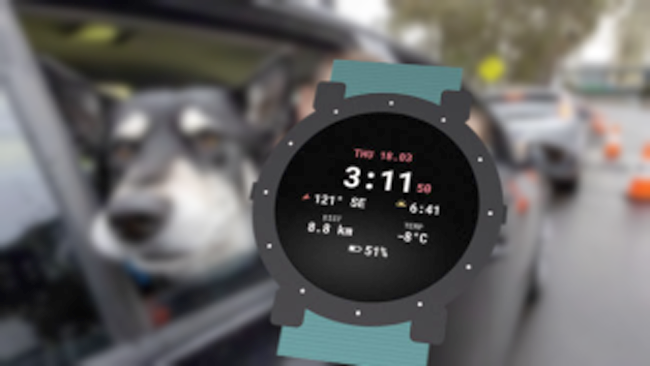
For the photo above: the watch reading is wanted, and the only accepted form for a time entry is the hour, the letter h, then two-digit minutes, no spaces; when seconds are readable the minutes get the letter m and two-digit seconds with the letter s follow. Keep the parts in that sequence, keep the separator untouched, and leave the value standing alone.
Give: 3h11
